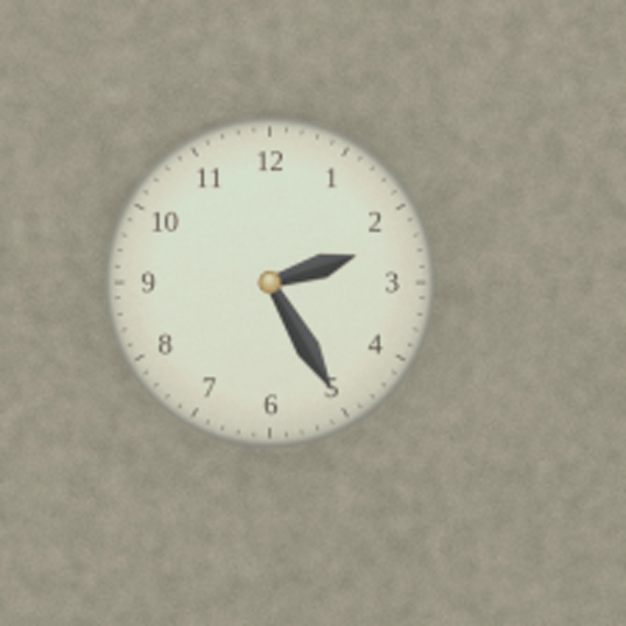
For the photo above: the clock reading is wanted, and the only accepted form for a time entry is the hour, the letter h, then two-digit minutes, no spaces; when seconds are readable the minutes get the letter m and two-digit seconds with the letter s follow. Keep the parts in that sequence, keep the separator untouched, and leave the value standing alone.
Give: 2h25
